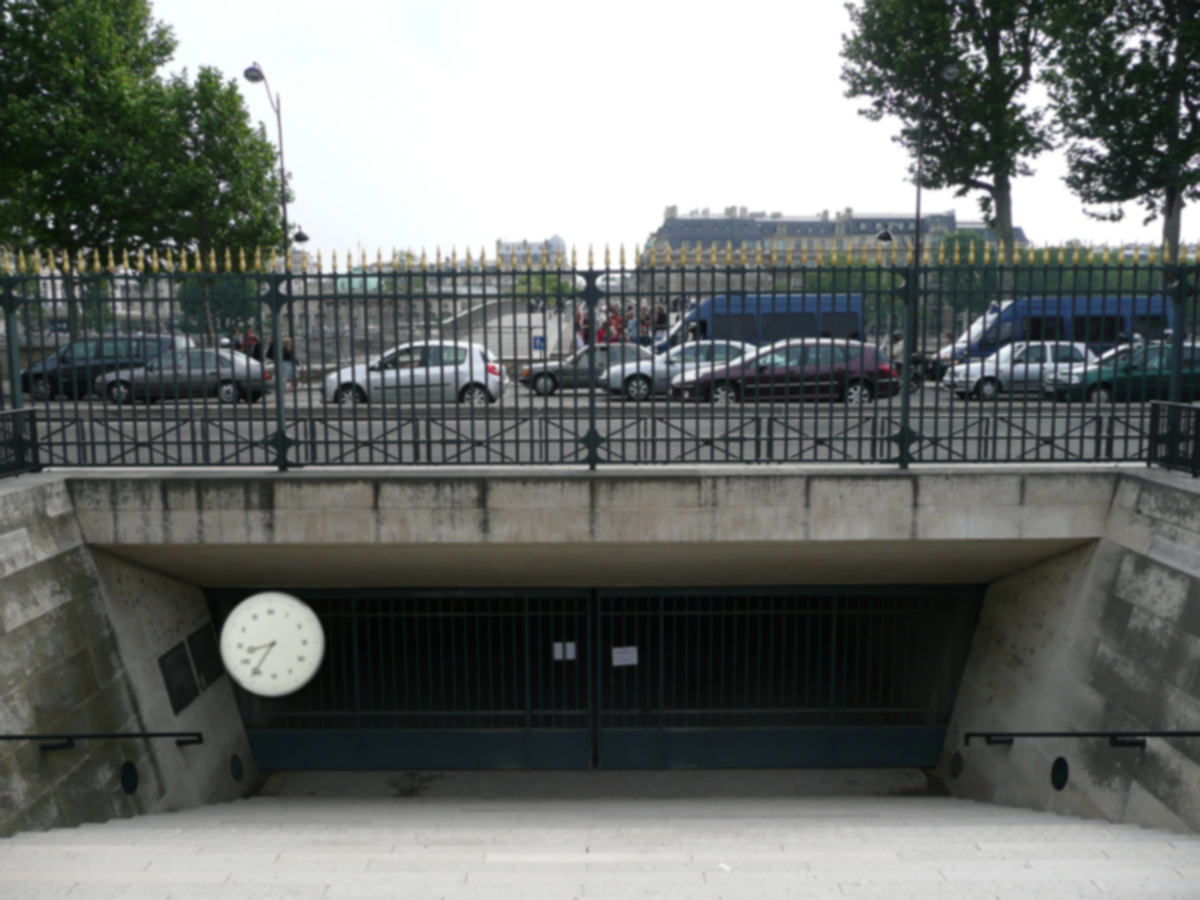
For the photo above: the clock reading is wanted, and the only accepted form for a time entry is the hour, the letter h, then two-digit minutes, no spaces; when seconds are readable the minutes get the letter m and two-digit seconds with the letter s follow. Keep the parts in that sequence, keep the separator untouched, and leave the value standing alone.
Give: 8h36
